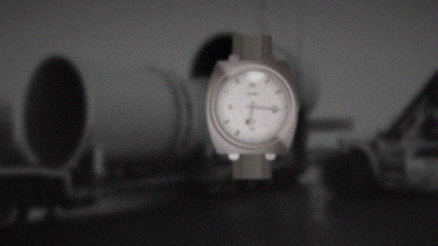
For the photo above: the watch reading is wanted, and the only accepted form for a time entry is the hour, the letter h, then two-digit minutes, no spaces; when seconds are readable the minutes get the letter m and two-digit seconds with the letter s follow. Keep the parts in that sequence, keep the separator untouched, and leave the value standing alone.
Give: 6h16
